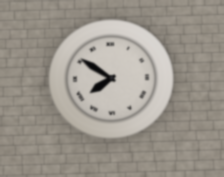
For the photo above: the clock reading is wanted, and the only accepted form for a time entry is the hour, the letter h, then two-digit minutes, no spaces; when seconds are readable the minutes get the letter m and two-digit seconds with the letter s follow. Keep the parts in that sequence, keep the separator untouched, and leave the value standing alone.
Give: 7h51
